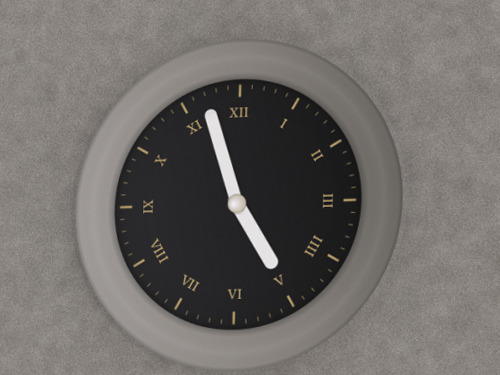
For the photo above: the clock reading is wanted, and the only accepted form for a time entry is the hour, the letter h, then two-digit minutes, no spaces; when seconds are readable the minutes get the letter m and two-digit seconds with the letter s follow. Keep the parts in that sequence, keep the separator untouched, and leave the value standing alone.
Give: 4h57
